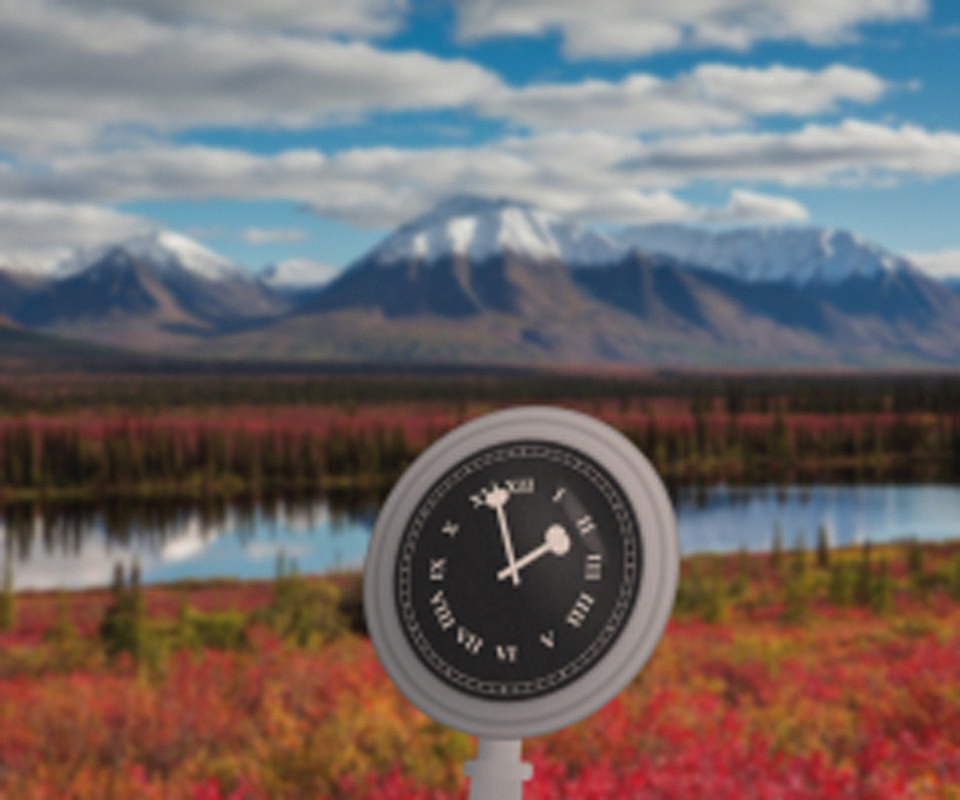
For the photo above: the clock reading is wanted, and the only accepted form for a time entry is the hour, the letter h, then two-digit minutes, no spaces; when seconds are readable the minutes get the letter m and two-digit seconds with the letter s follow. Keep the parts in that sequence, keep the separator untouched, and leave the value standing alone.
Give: 1h57
